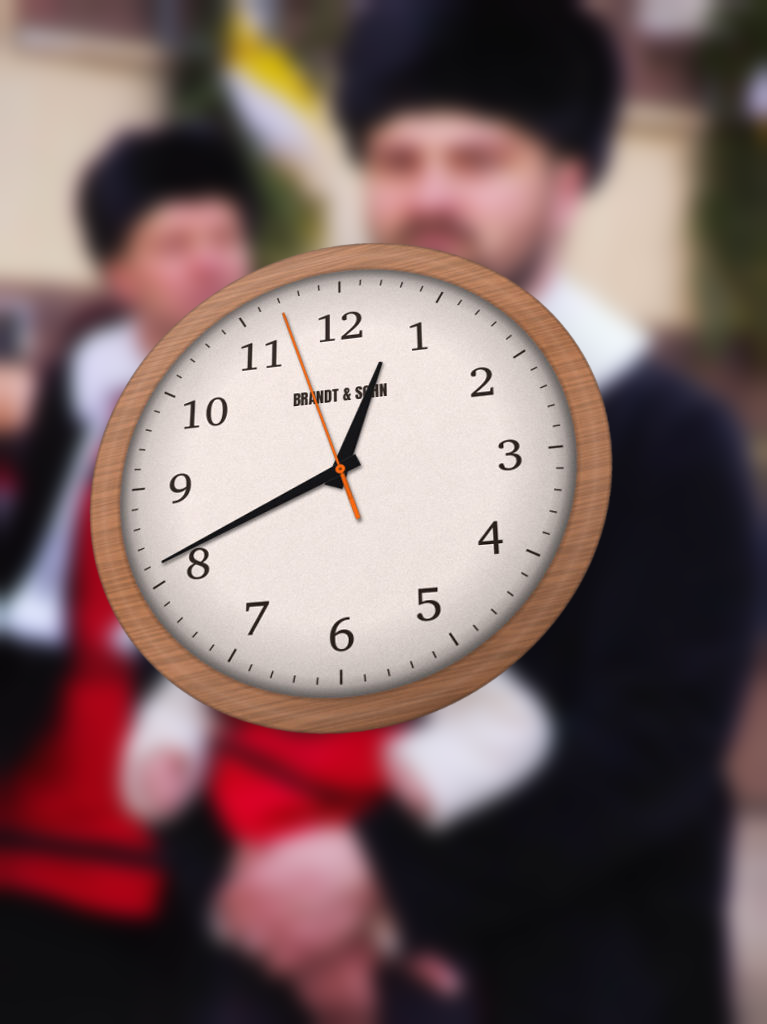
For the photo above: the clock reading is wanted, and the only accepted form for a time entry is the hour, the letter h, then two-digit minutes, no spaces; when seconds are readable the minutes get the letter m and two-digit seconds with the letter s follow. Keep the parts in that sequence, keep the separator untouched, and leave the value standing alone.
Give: 12h40m57s
